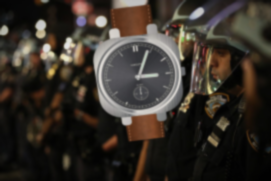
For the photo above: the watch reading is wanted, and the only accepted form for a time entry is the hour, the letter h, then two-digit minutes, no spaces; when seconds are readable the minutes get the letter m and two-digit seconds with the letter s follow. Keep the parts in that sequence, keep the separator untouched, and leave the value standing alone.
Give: 3h04
